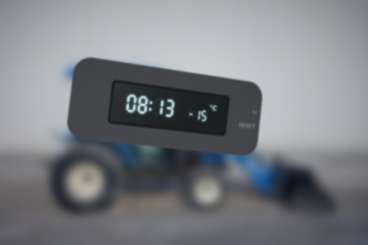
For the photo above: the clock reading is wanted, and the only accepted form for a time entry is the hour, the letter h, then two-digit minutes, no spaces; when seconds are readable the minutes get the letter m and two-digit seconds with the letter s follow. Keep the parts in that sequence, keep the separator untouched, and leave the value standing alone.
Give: 8h13
